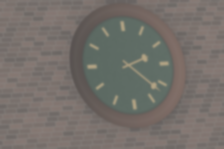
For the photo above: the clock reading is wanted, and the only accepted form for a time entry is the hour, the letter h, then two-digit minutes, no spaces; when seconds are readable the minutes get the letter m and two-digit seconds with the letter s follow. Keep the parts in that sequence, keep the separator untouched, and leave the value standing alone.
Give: 2h22
